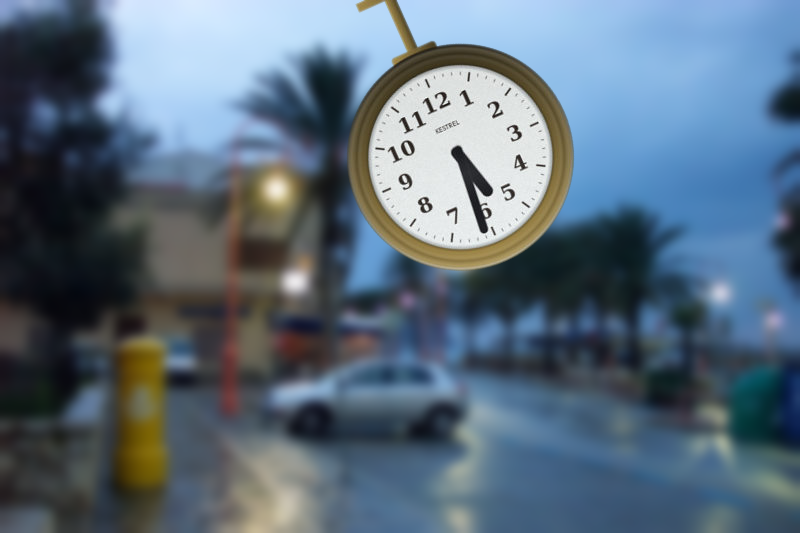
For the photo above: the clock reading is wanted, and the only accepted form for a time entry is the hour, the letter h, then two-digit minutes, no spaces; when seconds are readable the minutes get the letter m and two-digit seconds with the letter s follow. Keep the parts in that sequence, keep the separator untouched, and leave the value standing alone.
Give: 5h31
